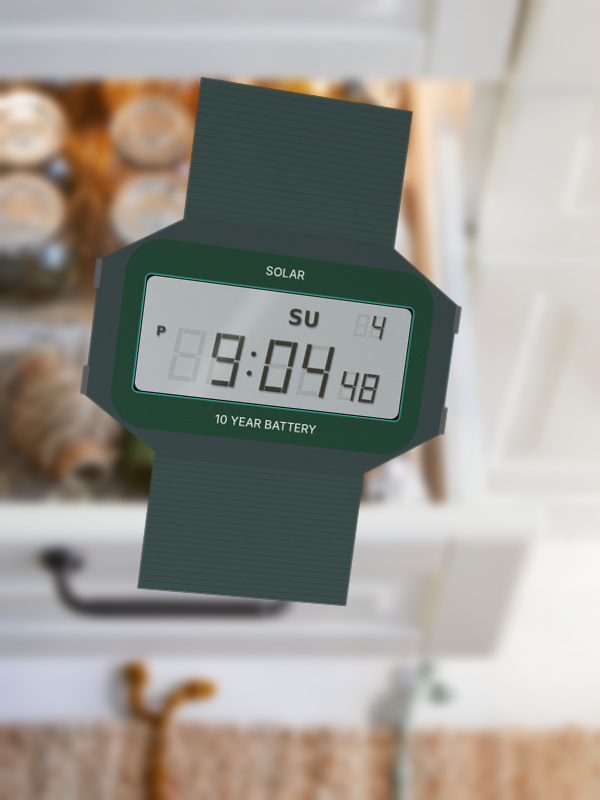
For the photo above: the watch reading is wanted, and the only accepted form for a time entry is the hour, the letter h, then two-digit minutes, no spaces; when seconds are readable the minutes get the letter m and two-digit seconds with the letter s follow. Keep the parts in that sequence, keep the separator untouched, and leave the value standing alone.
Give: 9h04m48s
